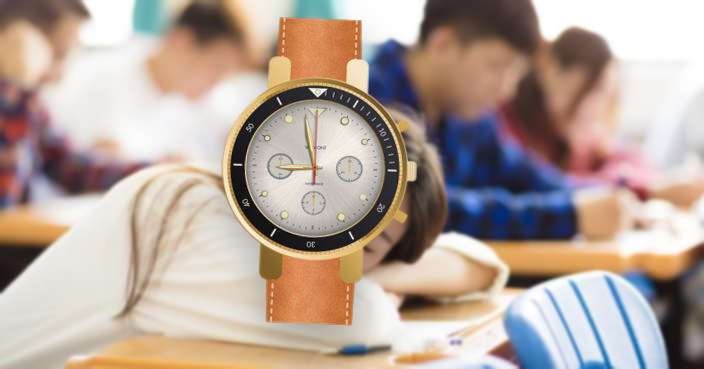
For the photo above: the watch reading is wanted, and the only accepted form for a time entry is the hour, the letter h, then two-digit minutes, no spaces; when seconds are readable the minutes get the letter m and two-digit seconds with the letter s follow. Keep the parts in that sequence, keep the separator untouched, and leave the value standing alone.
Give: 8h58
